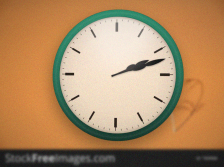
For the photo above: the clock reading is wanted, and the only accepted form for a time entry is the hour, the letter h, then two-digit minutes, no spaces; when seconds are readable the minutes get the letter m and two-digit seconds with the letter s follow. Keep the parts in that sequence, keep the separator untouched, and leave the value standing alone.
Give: 2h12
